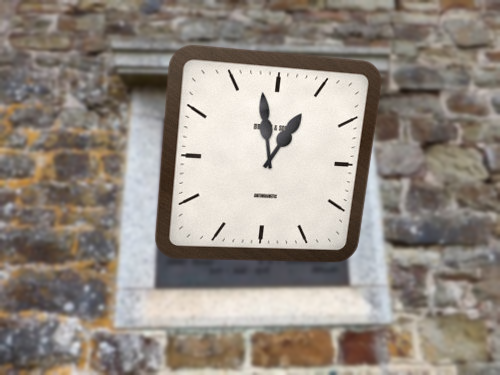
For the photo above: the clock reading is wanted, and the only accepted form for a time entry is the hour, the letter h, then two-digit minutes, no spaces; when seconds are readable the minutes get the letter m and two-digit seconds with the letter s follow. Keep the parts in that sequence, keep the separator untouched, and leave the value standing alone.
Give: 12h58
